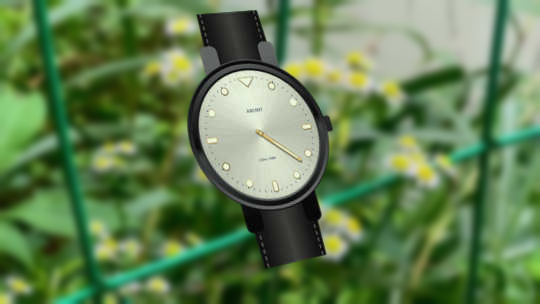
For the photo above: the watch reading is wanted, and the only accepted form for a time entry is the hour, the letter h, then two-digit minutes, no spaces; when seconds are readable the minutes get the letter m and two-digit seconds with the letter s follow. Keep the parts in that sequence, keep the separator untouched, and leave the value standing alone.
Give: 4h22
